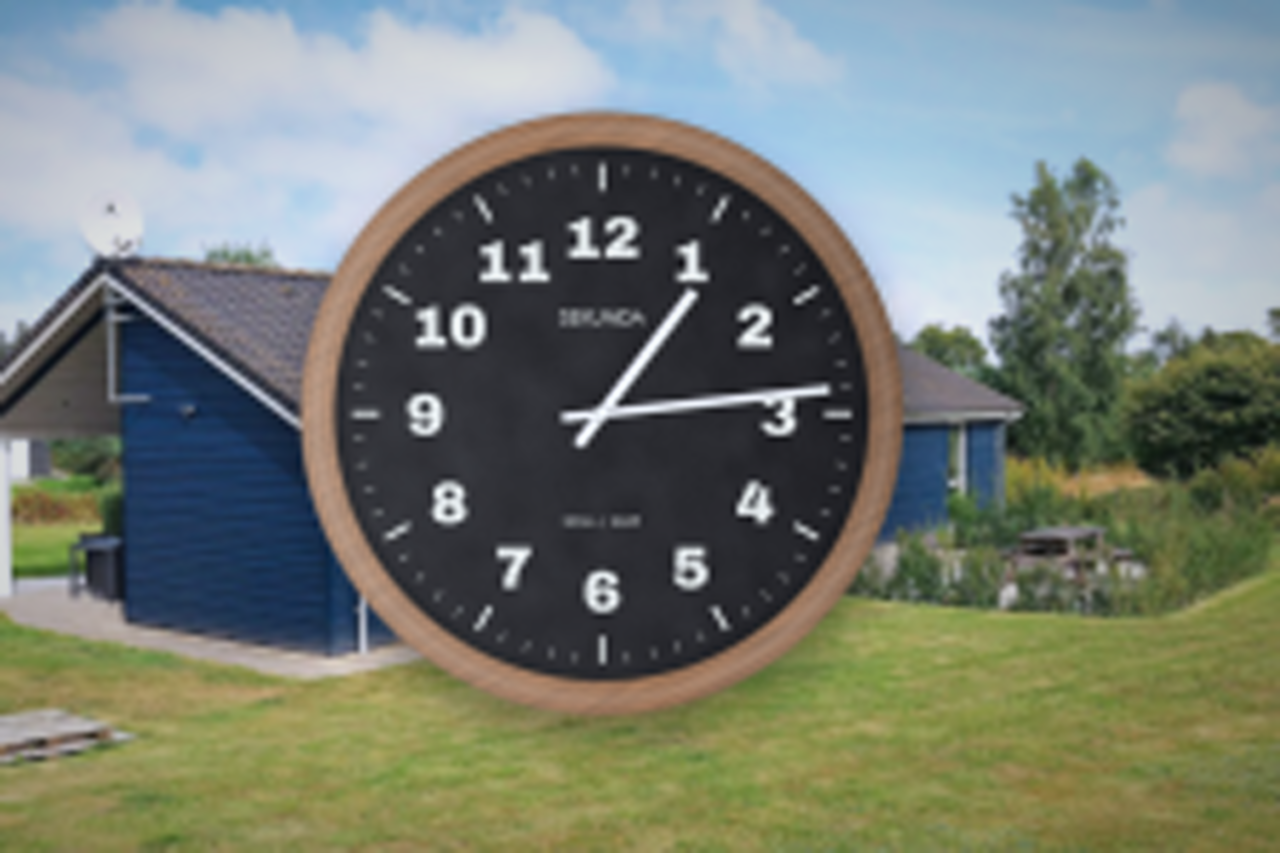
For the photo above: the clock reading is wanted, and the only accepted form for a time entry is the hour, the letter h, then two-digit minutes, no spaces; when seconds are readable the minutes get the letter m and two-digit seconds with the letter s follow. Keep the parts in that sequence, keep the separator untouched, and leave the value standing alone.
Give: 1h14
